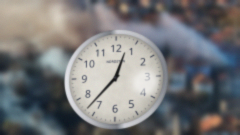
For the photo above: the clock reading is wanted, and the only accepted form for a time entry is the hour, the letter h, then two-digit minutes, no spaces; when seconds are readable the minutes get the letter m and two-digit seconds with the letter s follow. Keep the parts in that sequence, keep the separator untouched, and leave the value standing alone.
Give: 12h37
